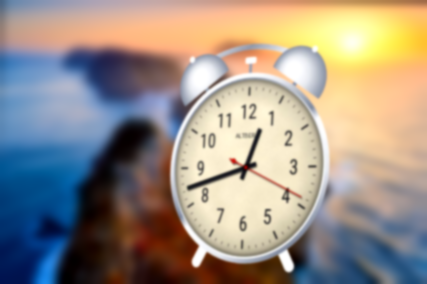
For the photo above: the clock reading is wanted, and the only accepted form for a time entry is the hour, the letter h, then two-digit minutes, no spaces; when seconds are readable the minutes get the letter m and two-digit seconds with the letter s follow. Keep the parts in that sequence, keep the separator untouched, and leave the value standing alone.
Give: 12h42m19s
